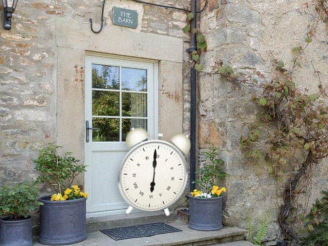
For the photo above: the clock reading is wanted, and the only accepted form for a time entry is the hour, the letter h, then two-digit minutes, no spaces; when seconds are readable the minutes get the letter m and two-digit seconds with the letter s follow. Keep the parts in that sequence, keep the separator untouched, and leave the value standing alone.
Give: 5h59
